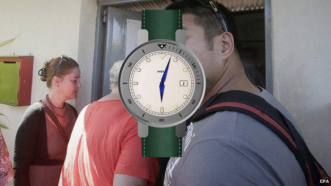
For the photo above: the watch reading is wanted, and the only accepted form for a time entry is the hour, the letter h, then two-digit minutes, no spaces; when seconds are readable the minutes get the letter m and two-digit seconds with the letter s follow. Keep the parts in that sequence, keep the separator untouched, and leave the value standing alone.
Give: 6h03
